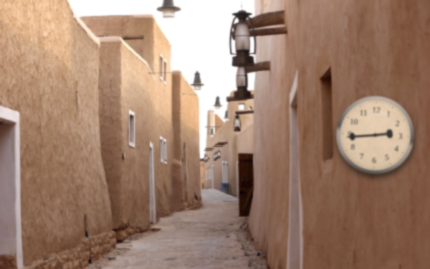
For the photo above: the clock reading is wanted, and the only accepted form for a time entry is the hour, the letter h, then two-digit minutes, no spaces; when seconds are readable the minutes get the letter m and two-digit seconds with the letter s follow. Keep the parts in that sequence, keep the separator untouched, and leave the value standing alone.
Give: 2h44
